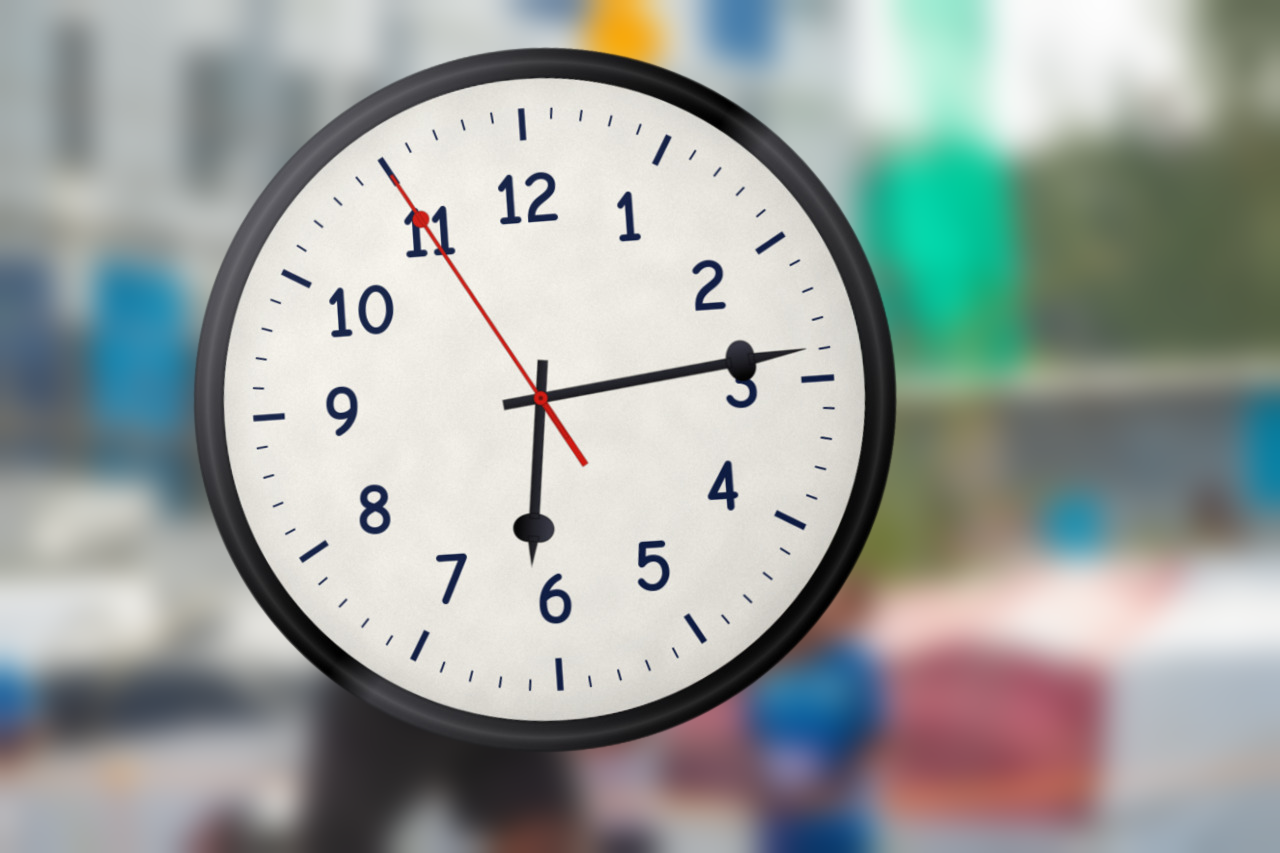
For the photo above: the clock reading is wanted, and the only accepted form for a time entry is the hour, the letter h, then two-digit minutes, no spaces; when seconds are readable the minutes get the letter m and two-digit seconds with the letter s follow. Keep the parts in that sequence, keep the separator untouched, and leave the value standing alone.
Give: 6h13m55s
